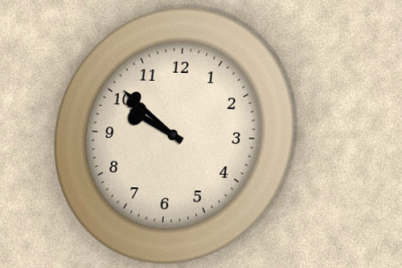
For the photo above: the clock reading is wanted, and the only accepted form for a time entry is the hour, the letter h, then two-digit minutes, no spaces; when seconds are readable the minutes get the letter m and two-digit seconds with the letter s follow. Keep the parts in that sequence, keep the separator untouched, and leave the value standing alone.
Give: 9h51
